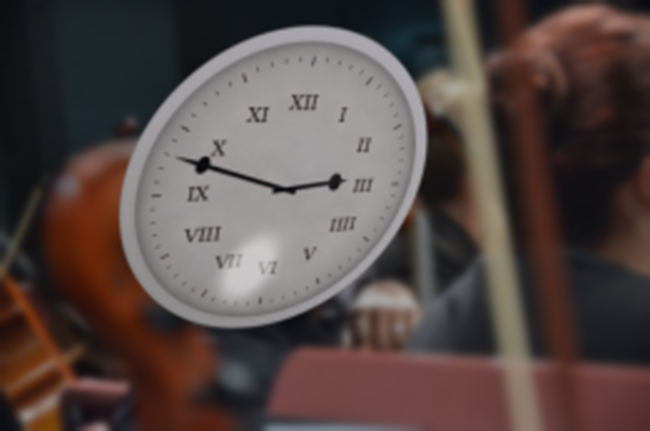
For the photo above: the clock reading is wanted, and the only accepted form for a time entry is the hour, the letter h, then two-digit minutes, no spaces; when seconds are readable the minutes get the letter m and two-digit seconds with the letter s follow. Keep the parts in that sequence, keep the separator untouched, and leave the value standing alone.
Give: 2h48
